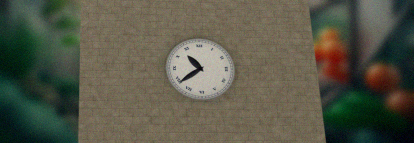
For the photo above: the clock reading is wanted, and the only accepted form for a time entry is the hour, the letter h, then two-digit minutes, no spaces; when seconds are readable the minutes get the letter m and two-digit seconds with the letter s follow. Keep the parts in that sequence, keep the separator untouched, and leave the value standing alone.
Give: 10h39
